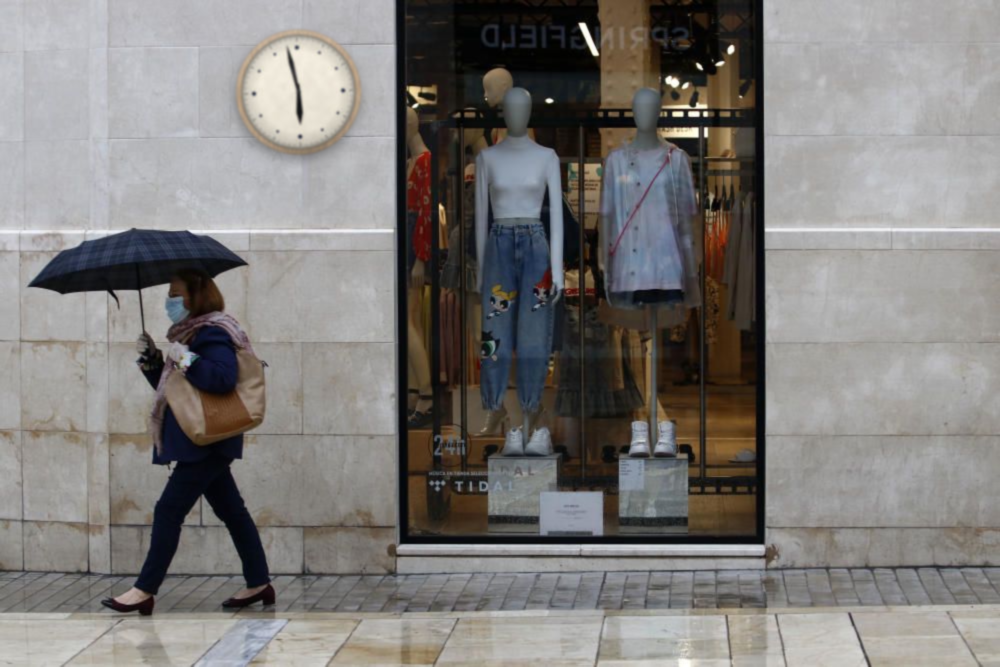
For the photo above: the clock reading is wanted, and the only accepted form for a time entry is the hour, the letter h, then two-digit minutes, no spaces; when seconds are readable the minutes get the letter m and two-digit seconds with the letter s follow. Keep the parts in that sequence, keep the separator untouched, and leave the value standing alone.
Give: 5h58
